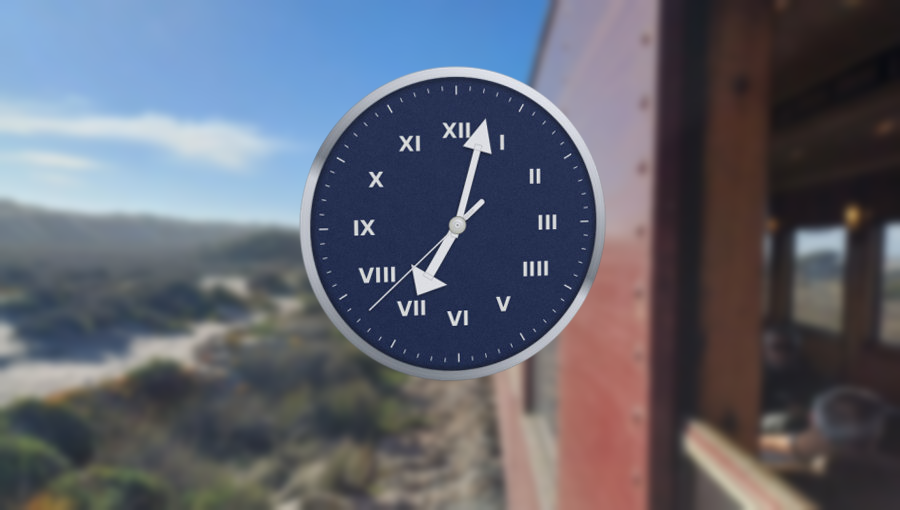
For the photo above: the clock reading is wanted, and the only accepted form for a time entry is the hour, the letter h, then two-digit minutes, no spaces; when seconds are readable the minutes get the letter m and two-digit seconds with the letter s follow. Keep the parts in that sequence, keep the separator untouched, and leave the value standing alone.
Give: 7h02m38s
